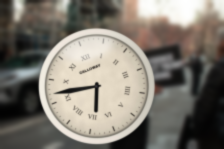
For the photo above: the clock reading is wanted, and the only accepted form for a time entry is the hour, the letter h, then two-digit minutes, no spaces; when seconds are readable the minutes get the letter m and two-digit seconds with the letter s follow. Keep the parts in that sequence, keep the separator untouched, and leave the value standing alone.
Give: 6h47
